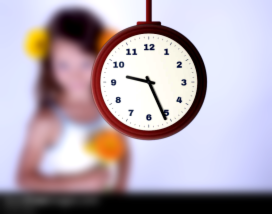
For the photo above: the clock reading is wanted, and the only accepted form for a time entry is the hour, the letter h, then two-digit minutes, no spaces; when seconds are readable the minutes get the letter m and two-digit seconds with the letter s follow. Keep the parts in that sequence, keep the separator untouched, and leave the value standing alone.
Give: 9h26
